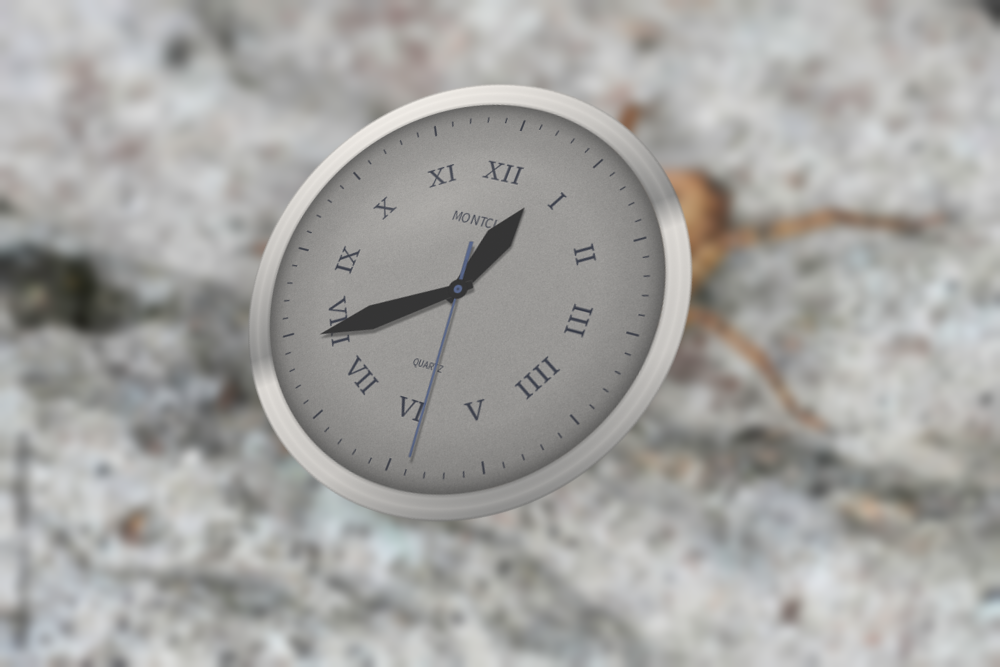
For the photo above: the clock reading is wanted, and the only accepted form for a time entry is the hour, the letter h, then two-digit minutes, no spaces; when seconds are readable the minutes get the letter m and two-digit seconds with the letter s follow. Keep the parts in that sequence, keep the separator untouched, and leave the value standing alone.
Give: 12h39m29s
